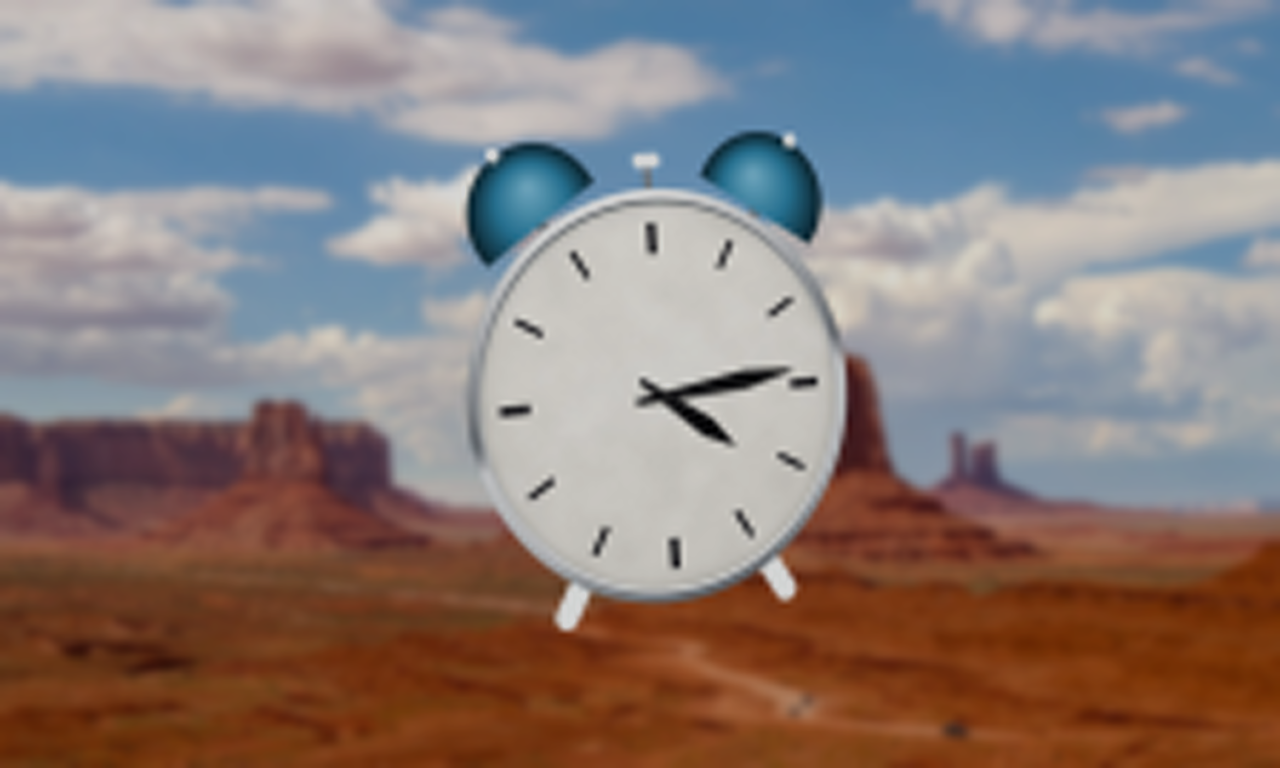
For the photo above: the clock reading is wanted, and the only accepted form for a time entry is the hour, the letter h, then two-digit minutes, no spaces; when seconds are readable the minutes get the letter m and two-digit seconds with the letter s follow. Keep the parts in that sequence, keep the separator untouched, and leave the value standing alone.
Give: 4h14
